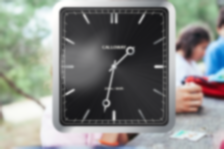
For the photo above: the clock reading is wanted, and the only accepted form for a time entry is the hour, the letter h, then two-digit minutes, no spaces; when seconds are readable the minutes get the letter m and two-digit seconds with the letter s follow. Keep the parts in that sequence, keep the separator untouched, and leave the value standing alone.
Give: 1h32
